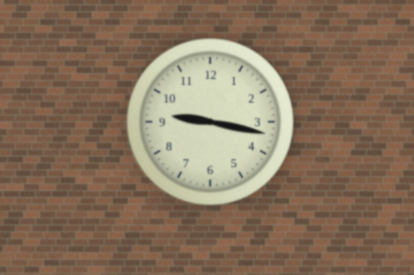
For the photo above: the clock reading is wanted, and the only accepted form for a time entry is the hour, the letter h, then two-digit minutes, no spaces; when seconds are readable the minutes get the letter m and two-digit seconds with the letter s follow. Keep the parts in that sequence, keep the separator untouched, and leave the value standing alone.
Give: 9h17
